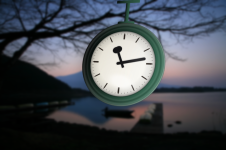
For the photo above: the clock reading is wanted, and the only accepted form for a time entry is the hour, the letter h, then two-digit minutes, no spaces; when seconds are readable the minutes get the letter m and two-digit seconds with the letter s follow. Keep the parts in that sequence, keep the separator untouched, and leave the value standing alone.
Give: 11h13
